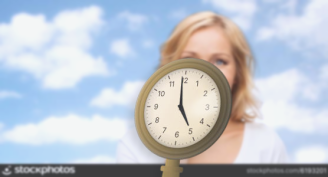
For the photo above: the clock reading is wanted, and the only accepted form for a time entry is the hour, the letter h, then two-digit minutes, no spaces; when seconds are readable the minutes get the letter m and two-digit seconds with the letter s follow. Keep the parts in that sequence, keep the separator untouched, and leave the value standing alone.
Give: 4h59
